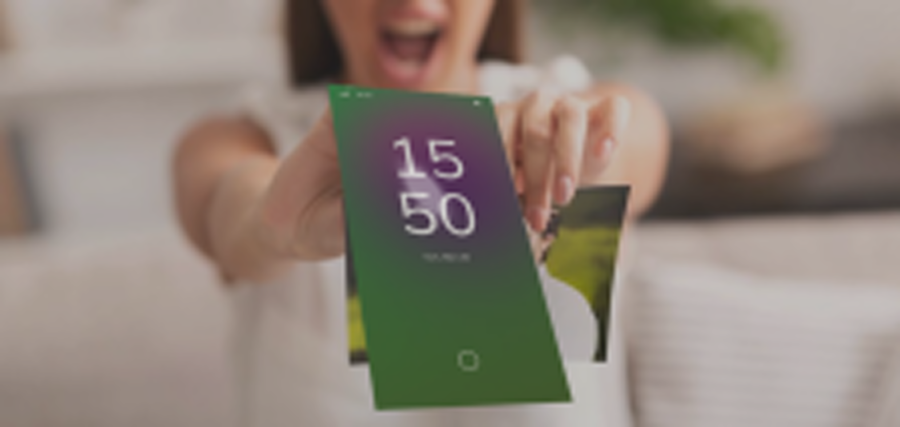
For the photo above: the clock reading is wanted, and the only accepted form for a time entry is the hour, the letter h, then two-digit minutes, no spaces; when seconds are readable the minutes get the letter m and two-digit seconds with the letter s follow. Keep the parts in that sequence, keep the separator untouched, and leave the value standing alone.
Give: 15h50
